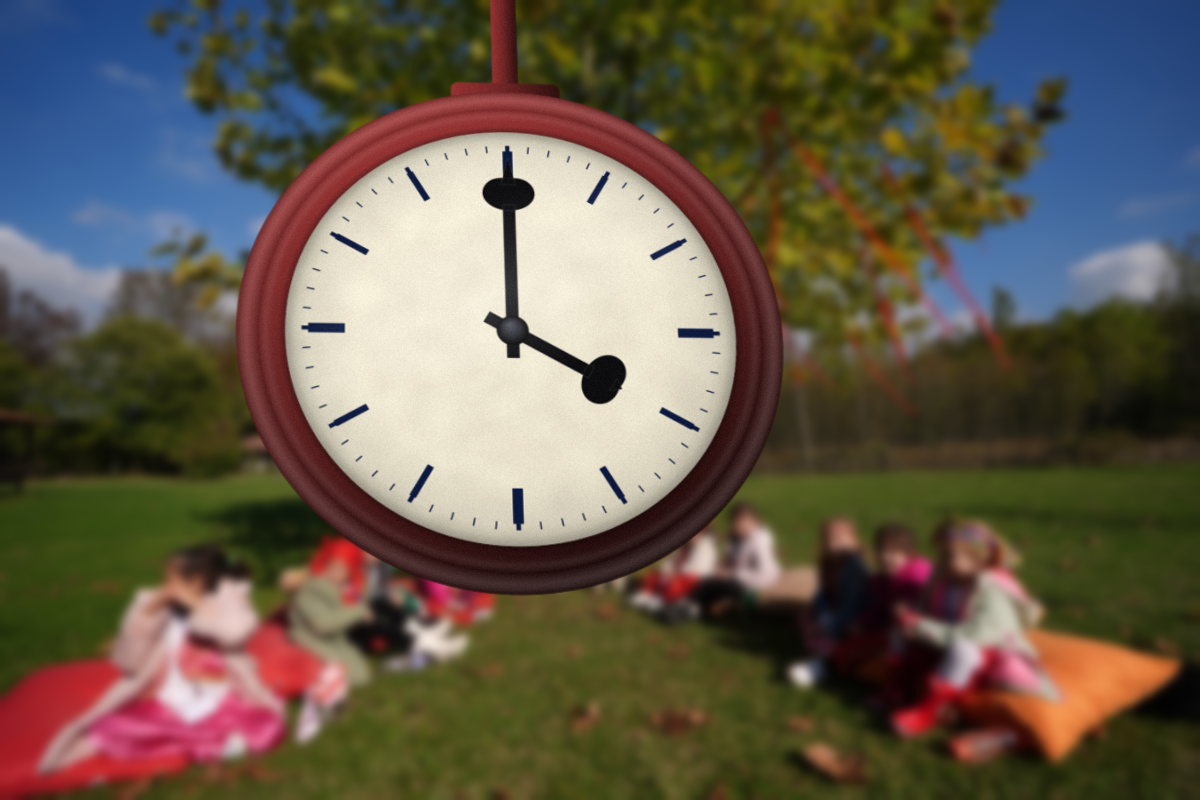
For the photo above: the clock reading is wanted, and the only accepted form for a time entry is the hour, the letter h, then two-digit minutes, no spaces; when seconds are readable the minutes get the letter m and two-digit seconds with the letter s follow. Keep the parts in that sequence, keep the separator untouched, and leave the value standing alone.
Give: 4h00
